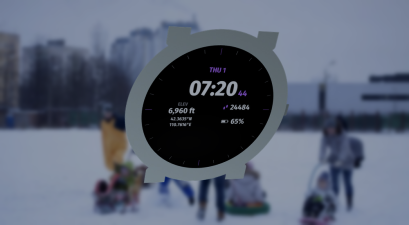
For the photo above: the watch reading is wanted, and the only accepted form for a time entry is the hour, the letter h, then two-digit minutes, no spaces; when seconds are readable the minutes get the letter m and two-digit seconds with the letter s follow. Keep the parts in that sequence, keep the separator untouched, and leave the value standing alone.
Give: 7h20m44s
